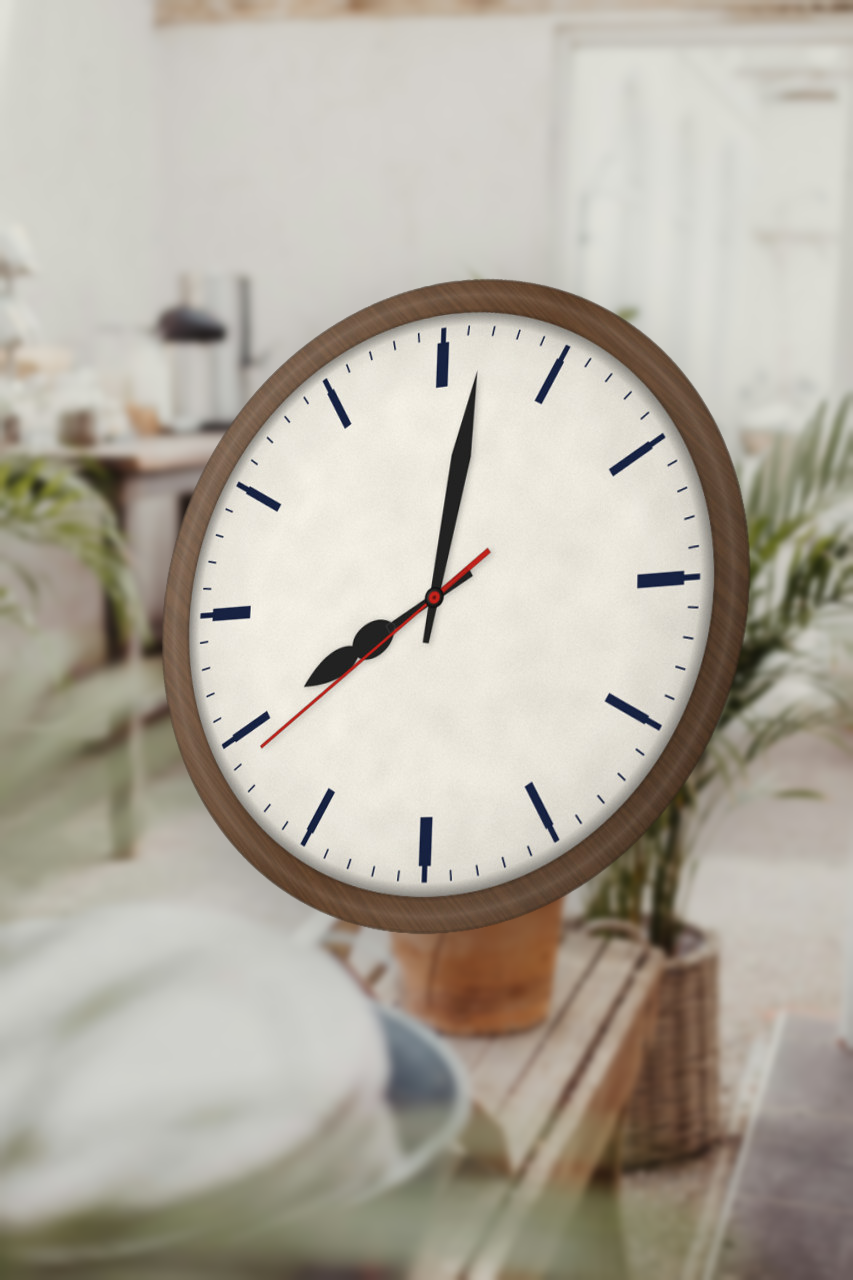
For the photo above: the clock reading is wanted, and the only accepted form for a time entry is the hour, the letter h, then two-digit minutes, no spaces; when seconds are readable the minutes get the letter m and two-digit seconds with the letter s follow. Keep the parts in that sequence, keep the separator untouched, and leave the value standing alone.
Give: 8h01m39s
